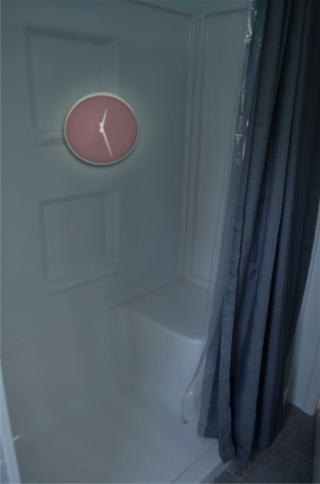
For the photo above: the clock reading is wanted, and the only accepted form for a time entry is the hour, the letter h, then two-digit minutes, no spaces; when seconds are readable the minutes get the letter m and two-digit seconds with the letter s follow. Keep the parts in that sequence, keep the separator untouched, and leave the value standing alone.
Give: 12h27
